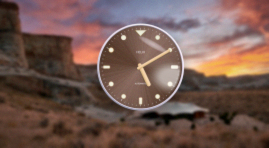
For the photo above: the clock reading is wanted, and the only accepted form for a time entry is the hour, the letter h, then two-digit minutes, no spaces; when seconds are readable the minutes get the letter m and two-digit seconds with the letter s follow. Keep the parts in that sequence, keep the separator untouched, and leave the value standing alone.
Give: 5h10
